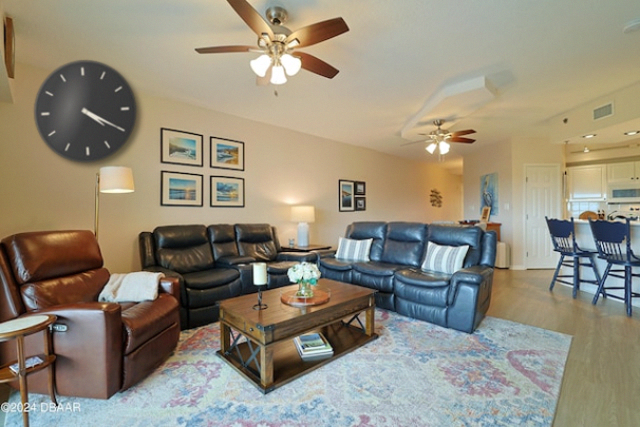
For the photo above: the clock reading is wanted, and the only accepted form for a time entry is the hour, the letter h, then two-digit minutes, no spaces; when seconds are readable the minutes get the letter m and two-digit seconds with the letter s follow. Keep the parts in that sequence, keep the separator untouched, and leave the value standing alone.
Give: 4h20
